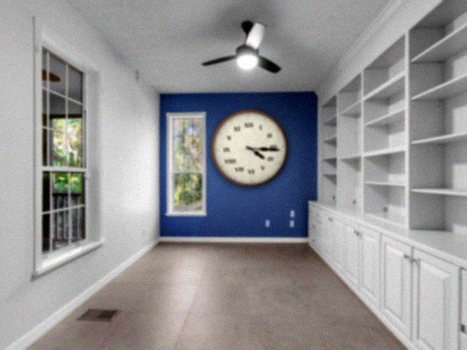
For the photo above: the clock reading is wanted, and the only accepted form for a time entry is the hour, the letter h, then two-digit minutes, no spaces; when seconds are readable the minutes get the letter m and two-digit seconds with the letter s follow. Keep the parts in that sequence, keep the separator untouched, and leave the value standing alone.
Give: 4h16
